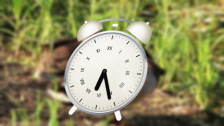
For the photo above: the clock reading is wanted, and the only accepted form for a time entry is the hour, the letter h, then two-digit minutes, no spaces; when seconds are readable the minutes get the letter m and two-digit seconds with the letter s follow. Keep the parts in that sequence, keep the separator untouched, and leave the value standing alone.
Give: 6h26
